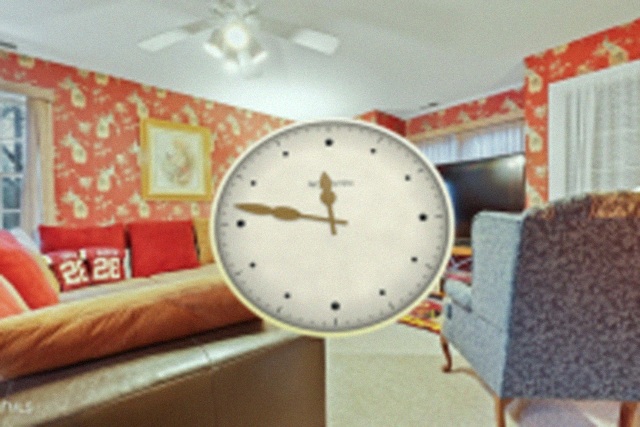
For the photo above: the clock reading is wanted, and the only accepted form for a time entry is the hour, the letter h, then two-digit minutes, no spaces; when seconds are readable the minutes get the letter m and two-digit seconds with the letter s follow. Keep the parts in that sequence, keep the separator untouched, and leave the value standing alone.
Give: 11h47
